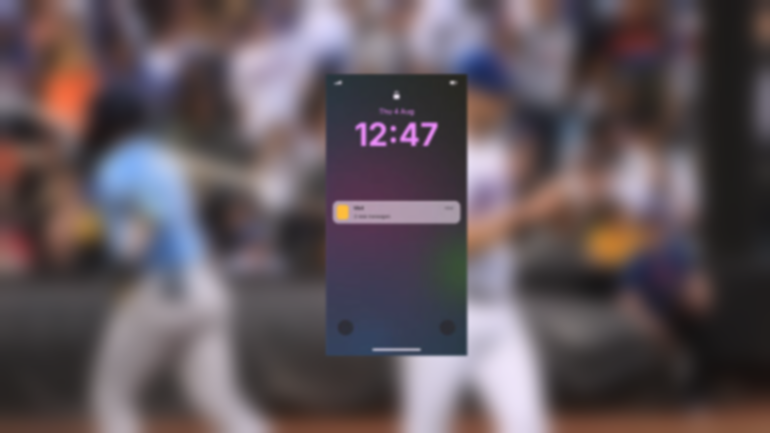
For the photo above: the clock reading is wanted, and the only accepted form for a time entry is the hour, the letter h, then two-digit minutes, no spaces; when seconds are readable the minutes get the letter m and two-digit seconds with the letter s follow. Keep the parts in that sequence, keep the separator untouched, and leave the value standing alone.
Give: 12h47
